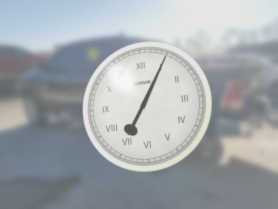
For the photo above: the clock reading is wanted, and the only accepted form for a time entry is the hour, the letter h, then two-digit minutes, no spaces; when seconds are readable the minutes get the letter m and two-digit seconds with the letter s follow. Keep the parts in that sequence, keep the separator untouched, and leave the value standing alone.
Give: 7h05
